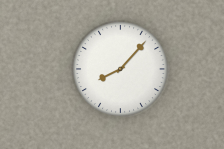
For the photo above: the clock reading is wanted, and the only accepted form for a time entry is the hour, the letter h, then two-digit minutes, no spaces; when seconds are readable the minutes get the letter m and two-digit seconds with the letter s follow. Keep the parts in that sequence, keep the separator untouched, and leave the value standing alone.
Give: 8h07
